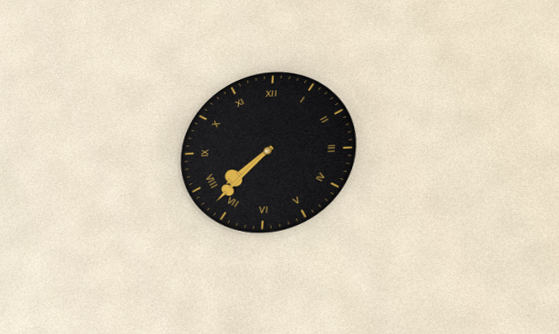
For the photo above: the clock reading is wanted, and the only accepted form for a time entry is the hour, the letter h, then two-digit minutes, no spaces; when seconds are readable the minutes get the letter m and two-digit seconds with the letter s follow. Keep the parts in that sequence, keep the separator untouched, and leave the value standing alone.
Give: 7h37
